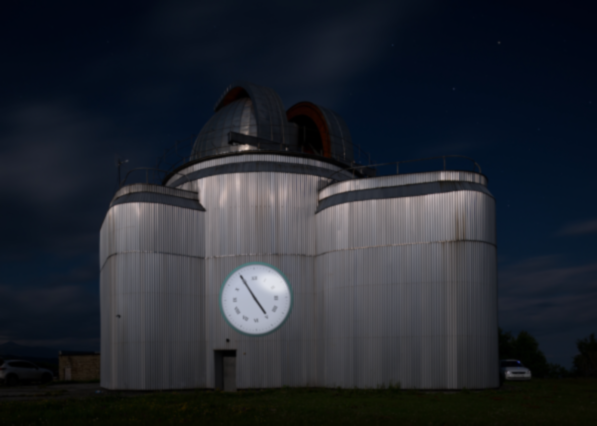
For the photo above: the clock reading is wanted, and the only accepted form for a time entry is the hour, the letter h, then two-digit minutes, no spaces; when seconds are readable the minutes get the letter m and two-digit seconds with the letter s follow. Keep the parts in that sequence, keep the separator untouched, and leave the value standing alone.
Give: 4h55
